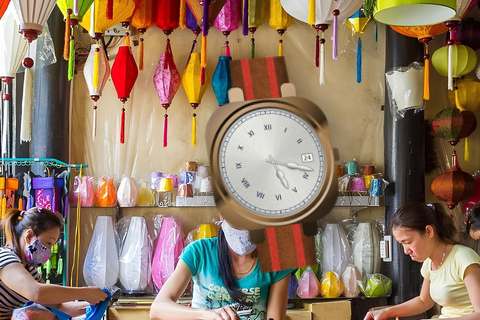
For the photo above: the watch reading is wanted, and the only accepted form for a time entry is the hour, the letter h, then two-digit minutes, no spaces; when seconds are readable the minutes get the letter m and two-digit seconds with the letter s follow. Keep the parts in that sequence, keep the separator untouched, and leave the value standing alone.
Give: 5h18
